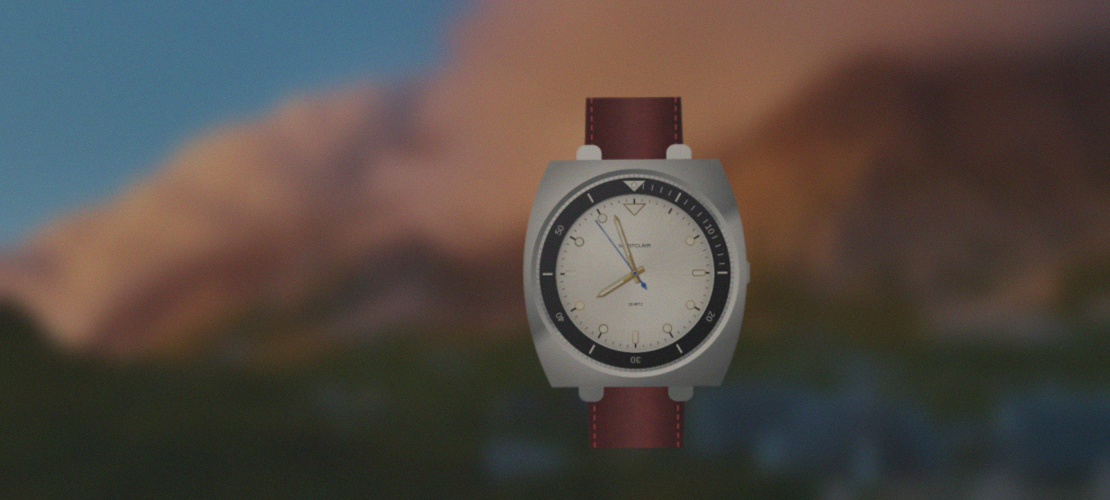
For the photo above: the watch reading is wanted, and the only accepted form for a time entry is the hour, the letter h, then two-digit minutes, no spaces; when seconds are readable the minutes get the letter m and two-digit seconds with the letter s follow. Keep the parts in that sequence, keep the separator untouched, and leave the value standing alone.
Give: 7h56m54s
